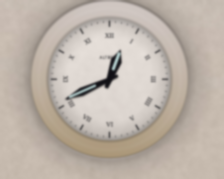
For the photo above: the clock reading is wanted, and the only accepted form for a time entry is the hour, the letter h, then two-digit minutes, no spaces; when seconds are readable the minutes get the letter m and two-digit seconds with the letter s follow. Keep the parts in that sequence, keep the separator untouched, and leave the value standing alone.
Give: 12h41
